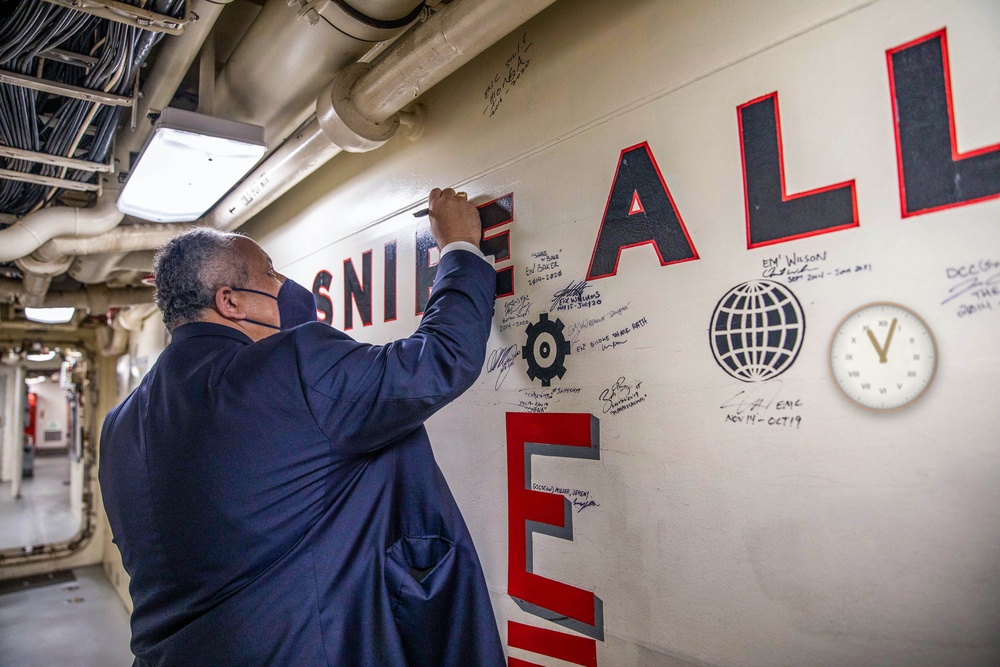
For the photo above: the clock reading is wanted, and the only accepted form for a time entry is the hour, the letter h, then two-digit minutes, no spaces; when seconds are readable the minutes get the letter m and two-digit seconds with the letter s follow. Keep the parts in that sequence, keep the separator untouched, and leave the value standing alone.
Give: 11h03
